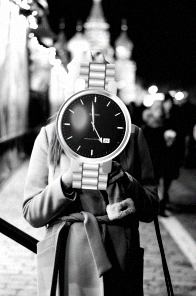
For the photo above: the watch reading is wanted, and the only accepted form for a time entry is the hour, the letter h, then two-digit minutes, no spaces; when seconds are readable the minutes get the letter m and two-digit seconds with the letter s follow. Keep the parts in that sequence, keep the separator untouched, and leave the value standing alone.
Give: 4h59
